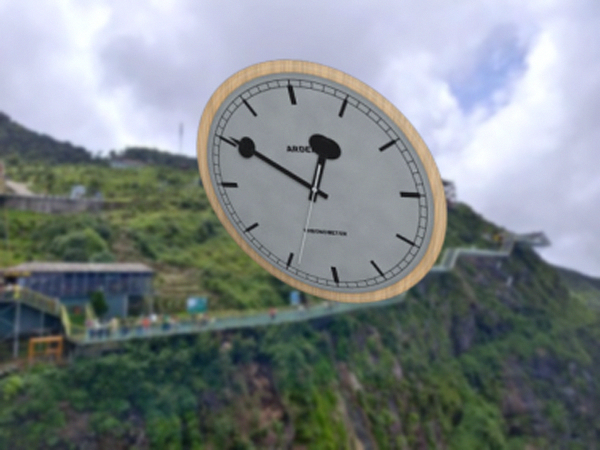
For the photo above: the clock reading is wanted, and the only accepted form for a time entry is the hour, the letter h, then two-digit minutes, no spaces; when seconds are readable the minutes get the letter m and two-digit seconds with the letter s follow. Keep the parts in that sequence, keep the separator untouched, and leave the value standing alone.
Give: 12h50m34s
